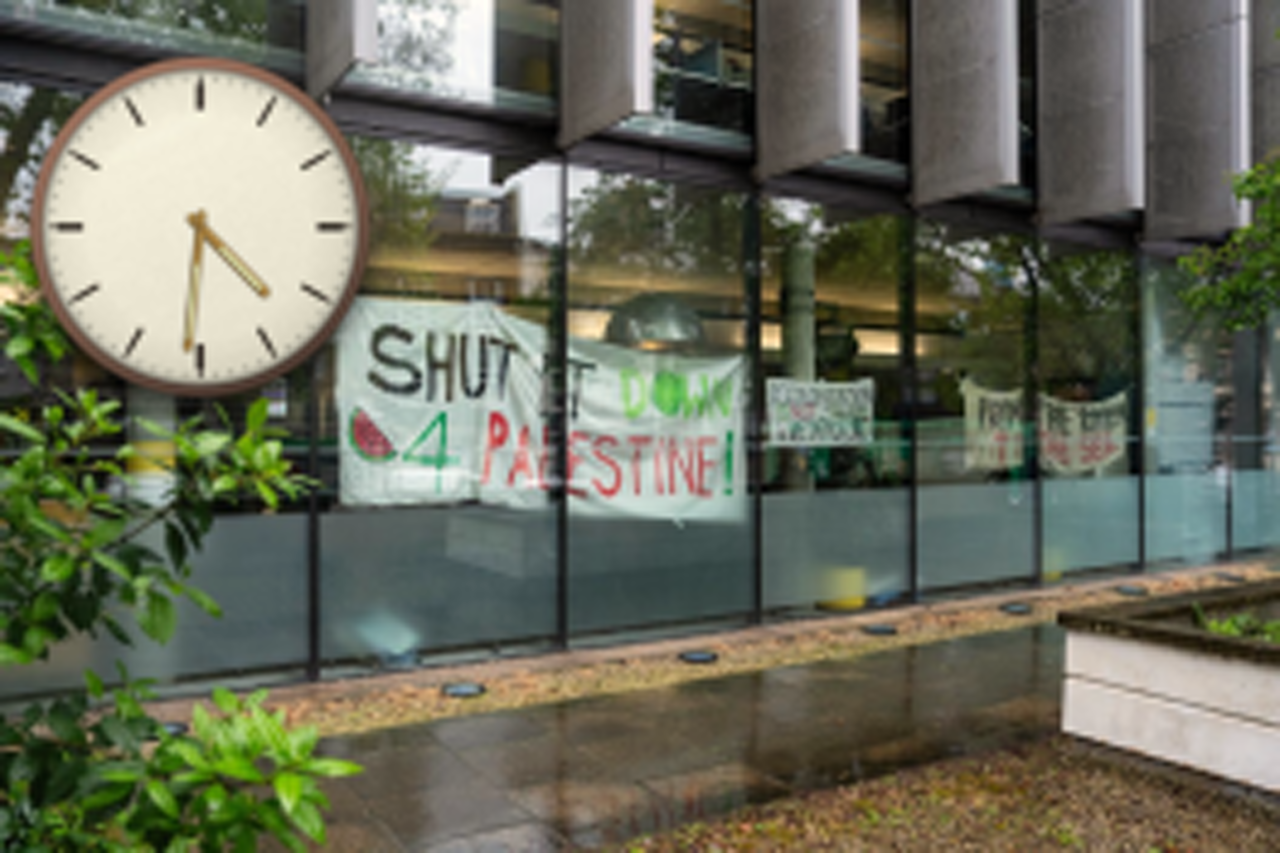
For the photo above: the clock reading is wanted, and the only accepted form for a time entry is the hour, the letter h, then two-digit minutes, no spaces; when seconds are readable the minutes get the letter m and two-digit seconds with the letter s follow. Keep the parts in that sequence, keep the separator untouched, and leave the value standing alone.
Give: 4h31
